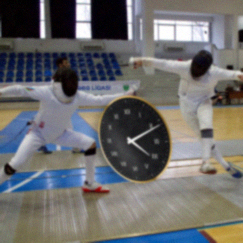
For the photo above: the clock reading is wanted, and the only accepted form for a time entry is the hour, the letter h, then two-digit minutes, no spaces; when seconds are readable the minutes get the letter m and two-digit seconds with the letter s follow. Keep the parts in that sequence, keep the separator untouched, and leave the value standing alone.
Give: 4h11
